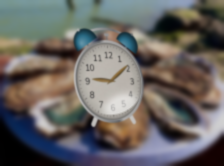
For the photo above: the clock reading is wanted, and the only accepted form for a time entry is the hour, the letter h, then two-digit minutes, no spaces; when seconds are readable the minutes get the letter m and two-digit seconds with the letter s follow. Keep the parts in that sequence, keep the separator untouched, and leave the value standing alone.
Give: 9h09
